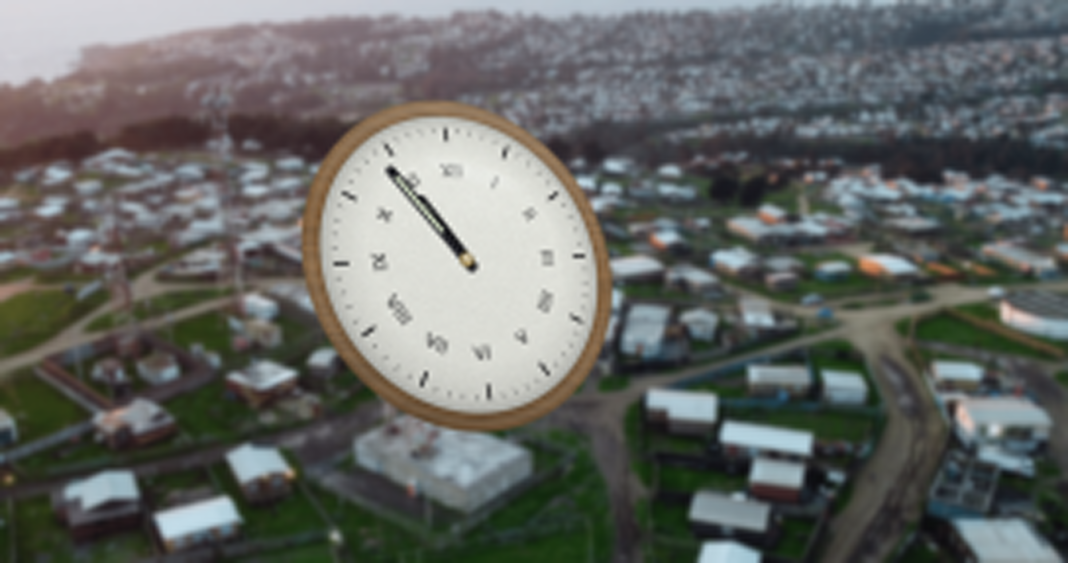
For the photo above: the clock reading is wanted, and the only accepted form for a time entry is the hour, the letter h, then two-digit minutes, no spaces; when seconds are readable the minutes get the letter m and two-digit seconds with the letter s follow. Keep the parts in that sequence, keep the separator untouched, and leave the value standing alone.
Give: 10h54
